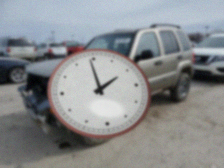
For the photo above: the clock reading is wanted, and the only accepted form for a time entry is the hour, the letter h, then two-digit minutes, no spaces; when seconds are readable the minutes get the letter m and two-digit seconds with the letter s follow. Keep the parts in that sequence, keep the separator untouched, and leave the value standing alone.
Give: 1h59
